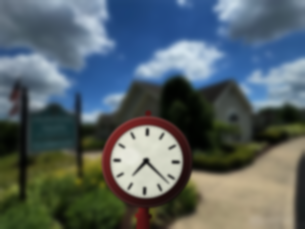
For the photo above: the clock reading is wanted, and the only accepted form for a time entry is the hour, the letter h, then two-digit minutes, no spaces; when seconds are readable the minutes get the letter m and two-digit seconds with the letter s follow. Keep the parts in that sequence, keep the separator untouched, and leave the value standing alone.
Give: 7h22
